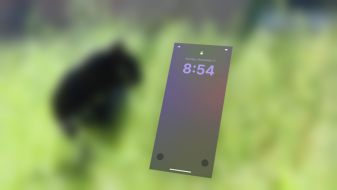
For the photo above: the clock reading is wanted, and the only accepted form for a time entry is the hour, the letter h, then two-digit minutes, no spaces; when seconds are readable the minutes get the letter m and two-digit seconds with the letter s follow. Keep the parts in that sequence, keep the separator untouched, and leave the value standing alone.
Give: 8h54
